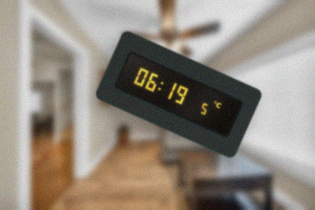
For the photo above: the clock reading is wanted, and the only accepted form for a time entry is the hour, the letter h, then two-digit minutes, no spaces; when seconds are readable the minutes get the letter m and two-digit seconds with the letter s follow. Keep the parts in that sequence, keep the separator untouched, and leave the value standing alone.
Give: 6h19
